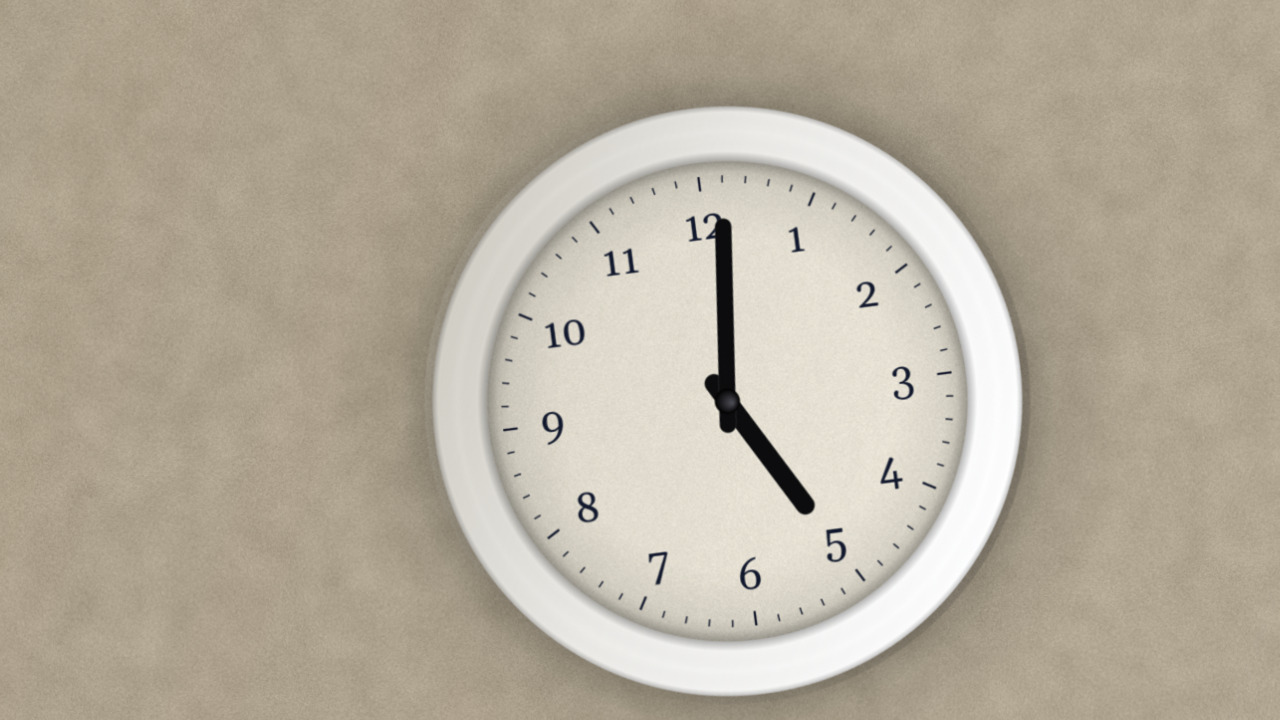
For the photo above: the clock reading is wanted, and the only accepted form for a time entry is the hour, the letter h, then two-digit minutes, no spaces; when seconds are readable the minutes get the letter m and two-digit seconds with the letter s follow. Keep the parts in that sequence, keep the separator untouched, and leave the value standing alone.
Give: 5h01
